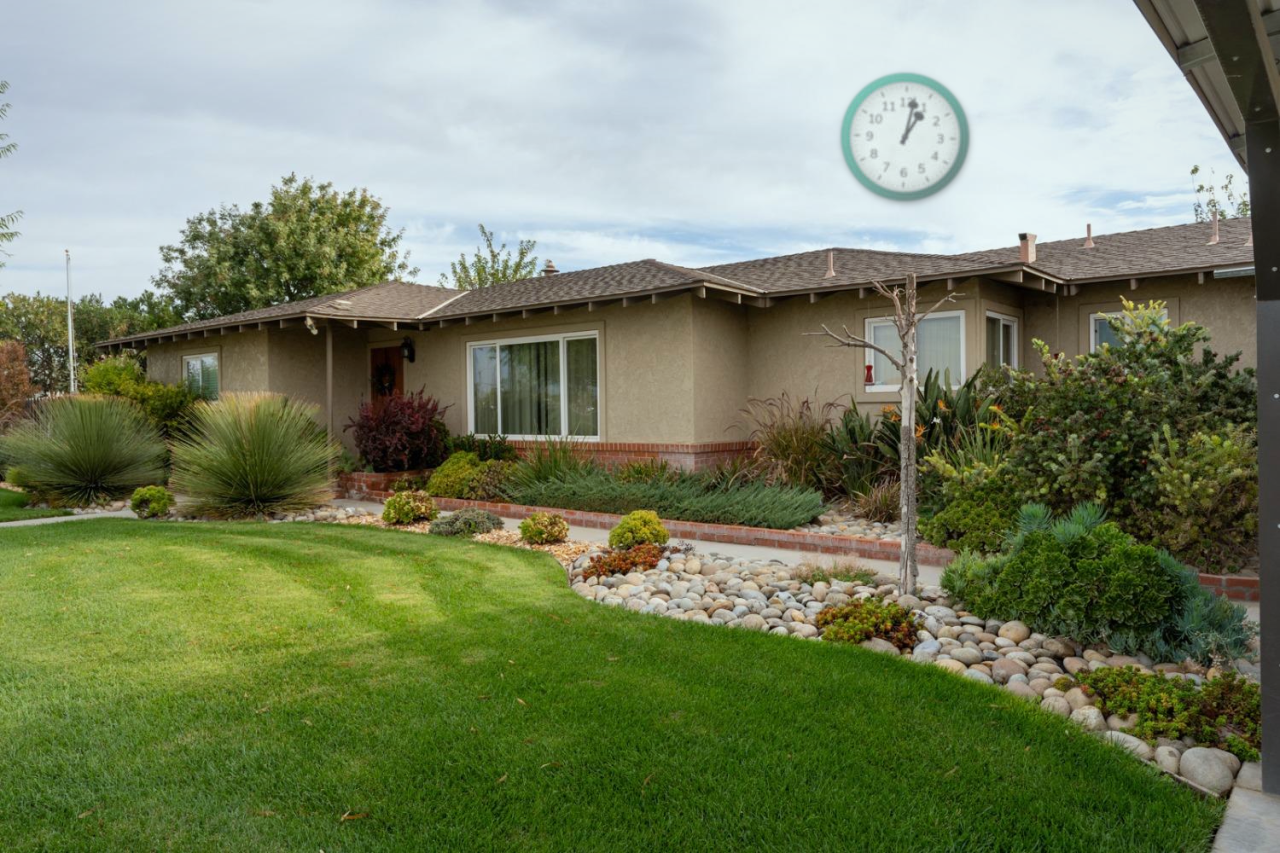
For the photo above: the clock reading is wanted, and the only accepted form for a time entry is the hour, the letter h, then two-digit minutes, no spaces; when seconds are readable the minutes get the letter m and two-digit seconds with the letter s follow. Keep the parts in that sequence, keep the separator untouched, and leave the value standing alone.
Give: 1h02
